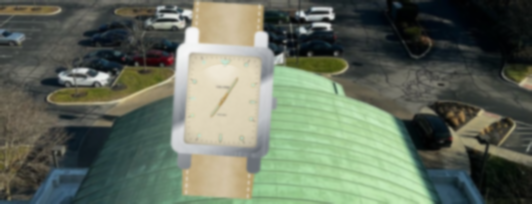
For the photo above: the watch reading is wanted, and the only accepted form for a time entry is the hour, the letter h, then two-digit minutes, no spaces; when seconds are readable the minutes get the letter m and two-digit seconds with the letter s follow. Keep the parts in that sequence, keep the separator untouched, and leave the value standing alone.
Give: 7h05
